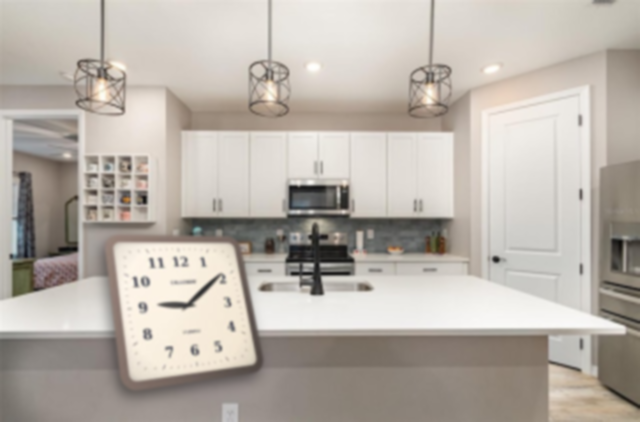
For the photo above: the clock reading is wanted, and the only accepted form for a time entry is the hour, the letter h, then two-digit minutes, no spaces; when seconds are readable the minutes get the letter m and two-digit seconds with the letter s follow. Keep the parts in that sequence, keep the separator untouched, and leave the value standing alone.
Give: 9h09
